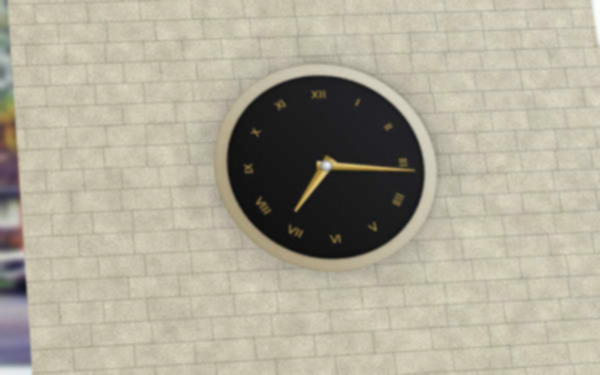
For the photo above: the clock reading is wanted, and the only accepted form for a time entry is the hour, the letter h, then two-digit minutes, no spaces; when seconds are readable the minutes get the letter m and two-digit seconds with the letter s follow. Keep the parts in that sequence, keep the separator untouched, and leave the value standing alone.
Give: 7h16
